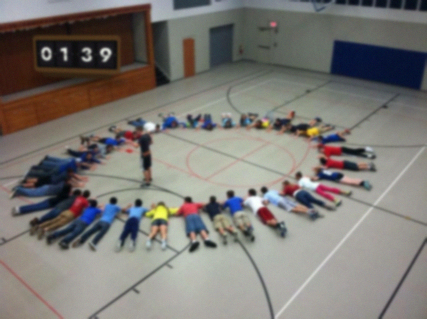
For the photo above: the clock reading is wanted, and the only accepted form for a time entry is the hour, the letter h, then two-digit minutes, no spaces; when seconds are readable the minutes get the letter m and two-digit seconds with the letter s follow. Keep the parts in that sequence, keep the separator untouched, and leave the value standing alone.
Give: 1h39
